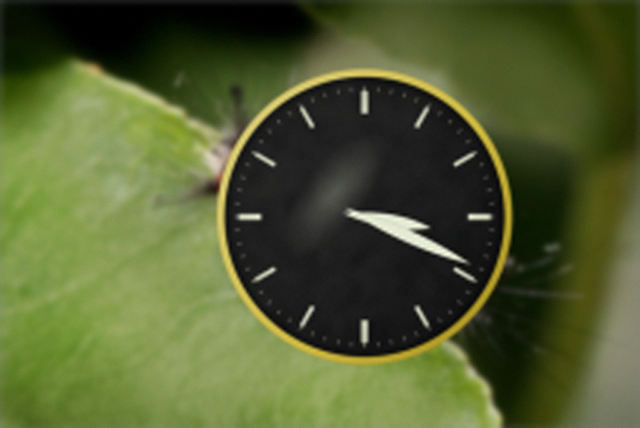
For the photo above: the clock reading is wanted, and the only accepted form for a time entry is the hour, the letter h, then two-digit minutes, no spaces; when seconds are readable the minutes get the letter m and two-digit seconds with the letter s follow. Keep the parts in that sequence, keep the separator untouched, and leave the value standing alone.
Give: 3h19
